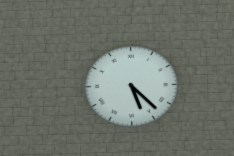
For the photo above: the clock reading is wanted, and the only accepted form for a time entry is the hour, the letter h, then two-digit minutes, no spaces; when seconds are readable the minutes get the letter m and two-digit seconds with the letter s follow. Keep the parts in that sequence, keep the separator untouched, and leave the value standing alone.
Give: 5h23
